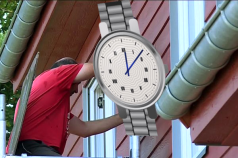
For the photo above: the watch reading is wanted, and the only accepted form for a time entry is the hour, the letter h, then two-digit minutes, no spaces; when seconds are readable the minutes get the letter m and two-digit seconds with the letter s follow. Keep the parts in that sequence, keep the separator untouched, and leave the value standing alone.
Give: 12h08
